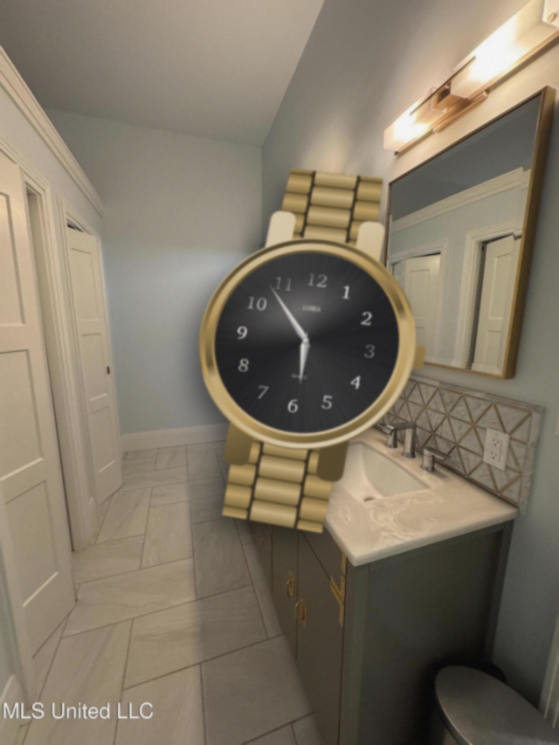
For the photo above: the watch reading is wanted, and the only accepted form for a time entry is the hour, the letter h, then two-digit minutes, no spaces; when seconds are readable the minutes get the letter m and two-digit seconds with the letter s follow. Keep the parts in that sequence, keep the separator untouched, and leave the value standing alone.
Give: 5h53
